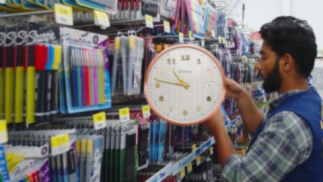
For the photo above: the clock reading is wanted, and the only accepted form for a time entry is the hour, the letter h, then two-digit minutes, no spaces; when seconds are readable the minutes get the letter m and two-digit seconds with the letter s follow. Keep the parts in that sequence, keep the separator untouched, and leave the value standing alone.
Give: 10h47
